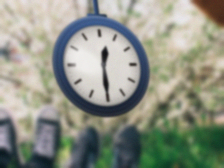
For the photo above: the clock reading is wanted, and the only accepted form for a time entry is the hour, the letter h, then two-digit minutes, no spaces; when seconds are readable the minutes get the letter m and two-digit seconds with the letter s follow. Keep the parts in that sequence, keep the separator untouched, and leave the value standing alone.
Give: 12h30
